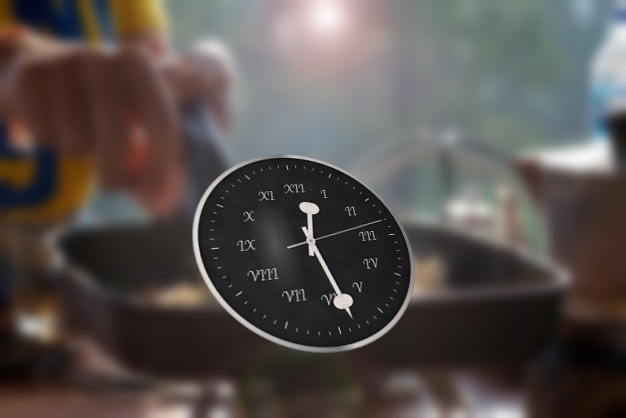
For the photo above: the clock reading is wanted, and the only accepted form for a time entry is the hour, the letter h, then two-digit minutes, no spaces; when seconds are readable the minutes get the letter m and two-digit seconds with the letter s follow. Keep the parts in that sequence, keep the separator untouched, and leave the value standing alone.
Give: 12h28m13s
